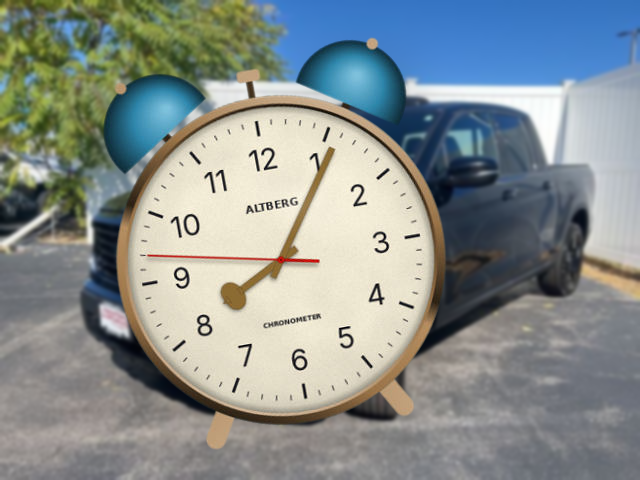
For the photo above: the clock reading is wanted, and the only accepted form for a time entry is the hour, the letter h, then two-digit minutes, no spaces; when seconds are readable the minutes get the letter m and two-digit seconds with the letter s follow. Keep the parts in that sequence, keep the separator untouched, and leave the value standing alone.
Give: 8h05m47s
